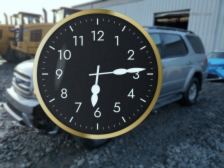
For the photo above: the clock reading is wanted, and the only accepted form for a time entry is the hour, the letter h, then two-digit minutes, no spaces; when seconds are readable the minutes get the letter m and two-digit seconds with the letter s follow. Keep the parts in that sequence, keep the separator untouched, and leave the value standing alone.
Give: 6h14
